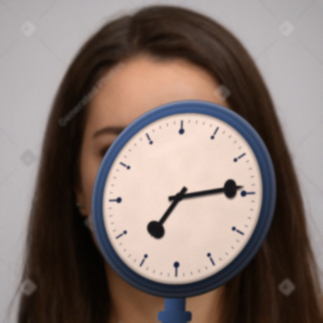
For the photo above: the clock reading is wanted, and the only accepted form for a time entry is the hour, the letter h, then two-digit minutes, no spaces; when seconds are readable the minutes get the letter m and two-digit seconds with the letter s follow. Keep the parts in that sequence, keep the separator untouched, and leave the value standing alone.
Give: 7h14
